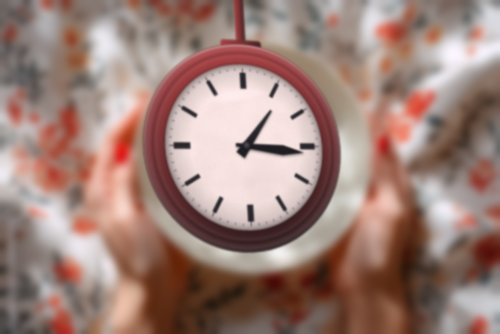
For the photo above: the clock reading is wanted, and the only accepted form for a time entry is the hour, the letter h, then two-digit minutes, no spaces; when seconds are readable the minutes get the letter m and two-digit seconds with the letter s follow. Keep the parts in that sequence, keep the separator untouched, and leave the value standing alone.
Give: 1h16
